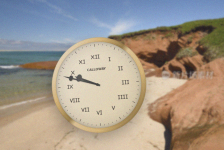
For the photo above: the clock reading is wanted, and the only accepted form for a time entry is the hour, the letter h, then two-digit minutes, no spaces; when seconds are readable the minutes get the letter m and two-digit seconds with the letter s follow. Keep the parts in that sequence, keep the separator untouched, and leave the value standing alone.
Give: 9h48
